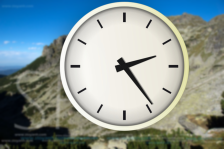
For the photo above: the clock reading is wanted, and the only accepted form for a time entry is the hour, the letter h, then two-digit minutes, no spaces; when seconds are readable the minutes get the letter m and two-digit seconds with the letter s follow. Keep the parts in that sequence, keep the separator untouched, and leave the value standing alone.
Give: 2h24
